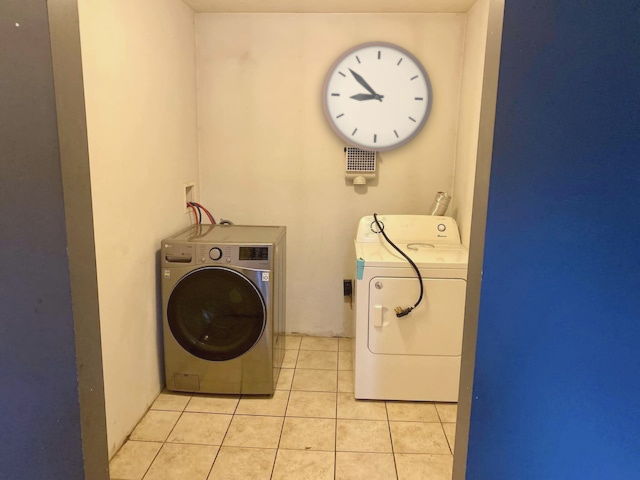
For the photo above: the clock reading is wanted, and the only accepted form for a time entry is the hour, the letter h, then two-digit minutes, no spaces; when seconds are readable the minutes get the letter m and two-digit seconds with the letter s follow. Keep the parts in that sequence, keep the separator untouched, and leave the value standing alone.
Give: 8h52
